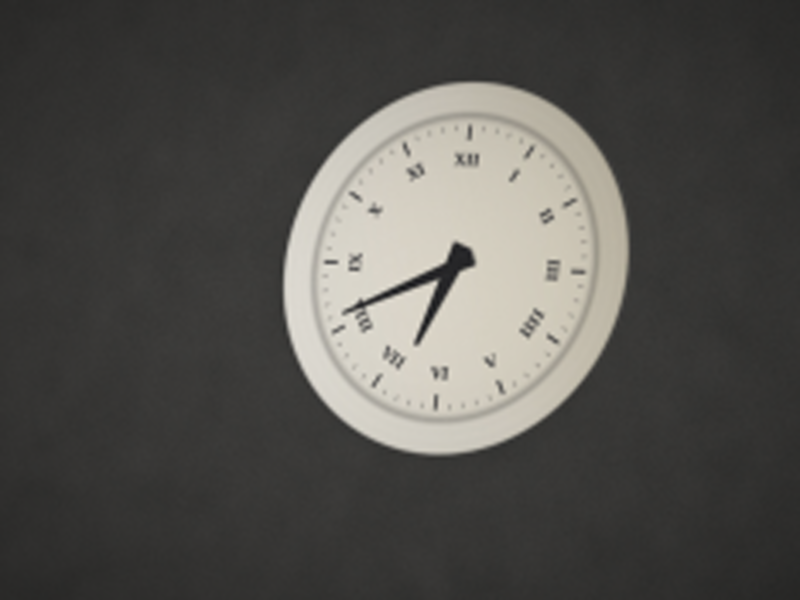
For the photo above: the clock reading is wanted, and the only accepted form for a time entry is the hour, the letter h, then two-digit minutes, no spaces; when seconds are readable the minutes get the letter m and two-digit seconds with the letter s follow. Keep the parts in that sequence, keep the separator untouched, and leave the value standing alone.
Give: 6h41
